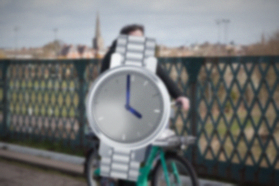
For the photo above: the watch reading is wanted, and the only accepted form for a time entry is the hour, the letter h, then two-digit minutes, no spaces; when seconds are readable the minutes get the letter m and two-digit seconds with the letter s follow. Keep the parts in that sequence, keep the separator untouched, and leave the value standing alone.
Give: 3h59
